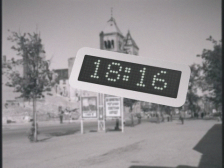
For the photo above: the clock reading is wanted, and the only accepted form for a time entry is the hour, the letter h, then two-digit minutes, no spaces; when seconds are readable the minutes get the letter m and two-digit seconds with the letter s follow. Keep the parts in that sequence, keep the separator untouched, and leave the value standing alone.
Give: 18h16
